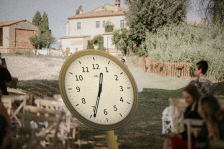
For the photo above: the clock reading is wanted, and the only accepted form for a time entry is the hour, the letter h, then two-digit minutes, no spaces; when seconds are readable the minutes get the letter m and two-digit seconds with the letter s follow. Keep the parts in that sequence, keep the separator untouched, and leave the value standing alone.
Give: 12h34
